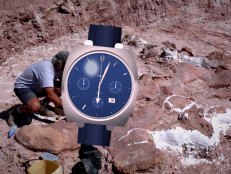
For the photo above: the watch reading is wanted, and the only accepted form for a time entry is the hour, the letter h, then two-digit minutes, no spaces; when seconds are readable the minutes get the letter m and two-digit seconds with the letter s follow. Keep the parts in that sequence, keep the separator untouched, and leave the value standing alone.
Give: 6h03
